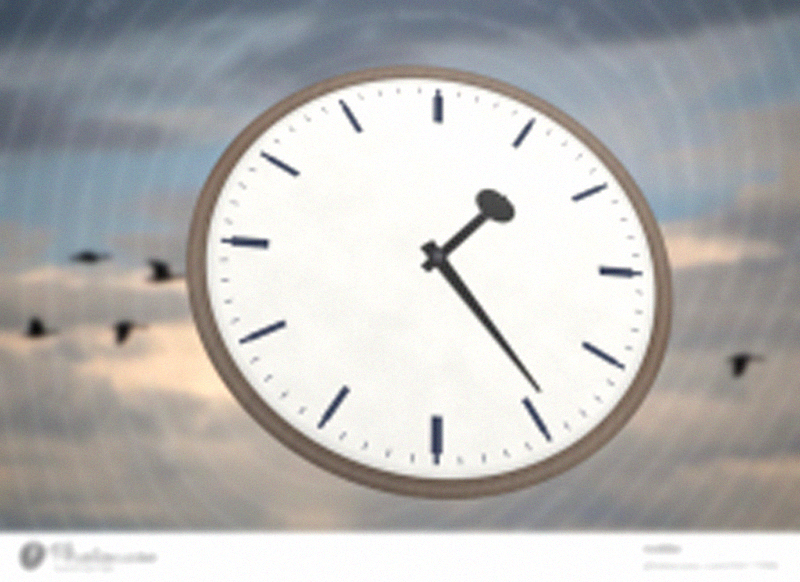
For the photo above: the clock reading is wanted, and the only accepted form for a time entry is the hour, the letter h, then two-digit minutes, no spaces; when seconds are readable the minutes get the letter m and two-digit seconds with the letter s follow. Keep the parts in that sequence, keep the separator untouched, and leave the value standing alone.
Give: 1h24
